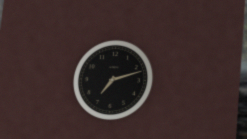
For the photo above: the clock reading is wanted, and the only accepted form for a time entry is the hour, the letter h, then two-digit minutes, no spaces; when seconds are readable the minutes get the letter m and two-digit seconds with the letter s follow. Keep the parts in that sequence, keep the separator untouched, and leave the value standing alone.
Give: 7h12
